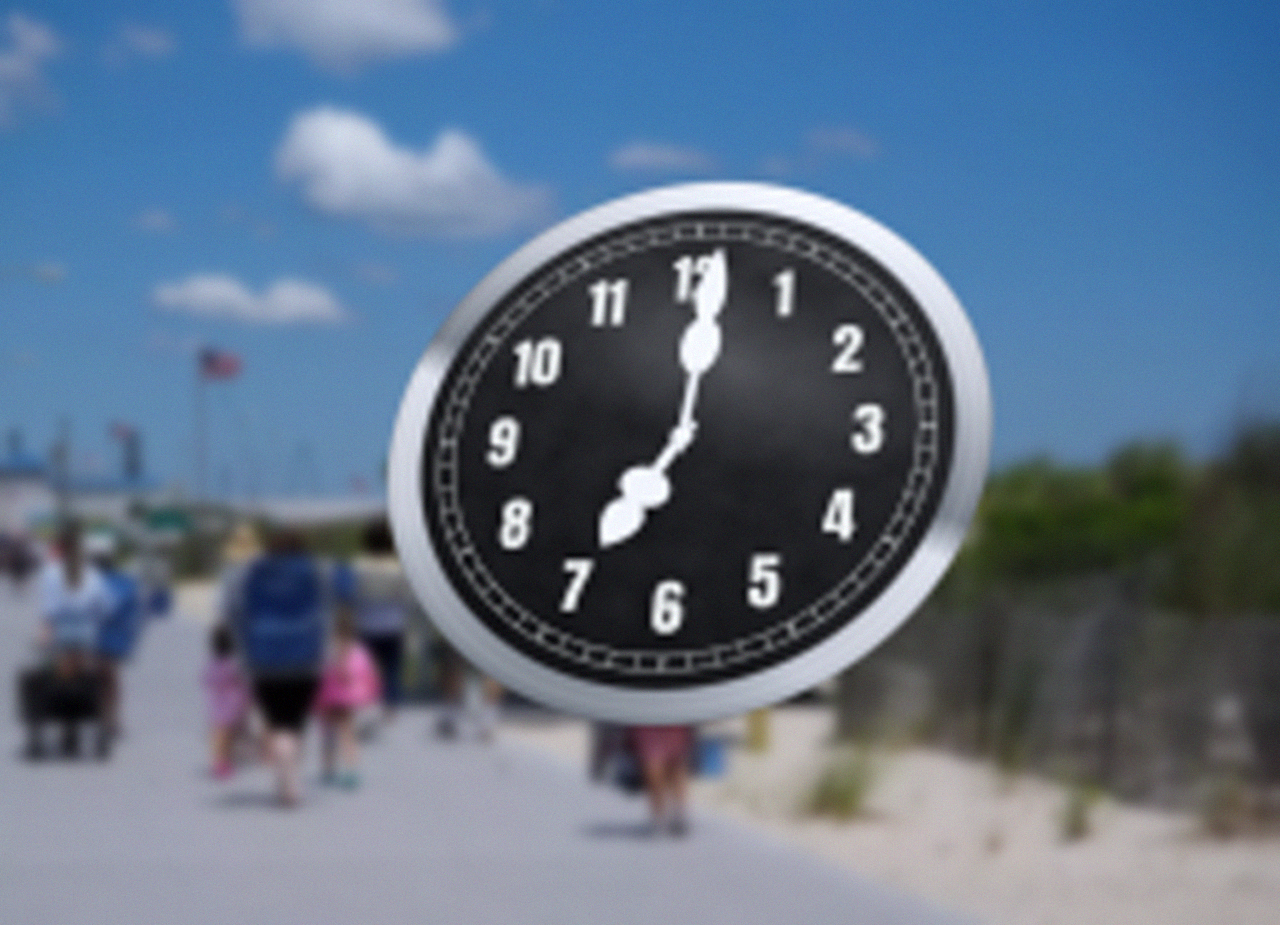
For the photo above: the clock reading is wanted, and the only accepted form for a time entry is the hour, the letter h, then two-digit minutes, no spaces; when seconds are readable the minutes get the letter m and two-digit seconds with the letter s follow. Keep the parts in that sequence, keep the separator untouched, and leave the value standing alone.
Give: 7h01
